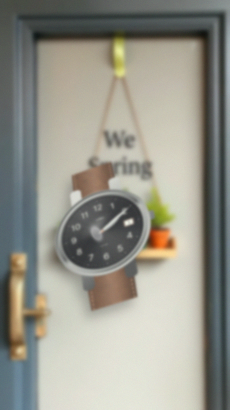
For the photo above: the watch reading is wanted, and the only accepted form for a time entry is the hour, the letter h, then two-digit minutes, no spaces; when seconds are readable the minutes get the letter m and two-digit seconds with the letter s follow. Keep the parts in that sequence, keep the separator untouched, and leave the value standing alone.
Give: 2h10
